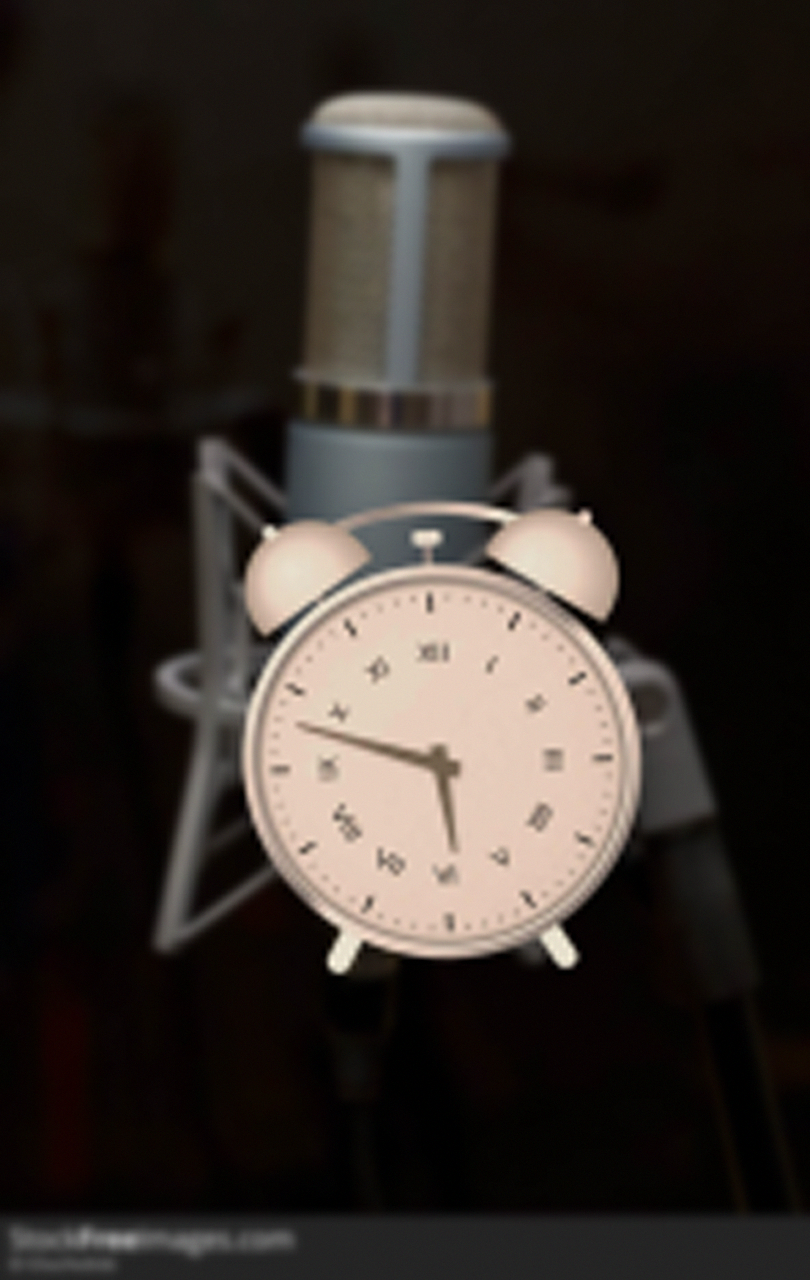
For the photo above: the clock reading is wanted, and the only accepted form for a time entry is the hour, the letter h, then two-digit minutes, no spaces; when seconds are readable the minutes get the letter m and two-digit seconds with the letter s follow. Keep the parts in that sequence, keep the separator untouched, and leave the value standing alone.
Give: 5h48
